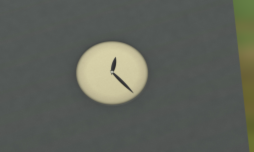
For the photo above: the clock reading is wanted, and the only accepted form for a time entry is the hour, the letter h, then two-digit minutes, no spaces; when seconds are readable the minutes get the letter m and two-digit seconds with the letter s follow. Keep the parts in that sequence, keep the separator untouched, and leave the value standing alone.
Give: 12h23
